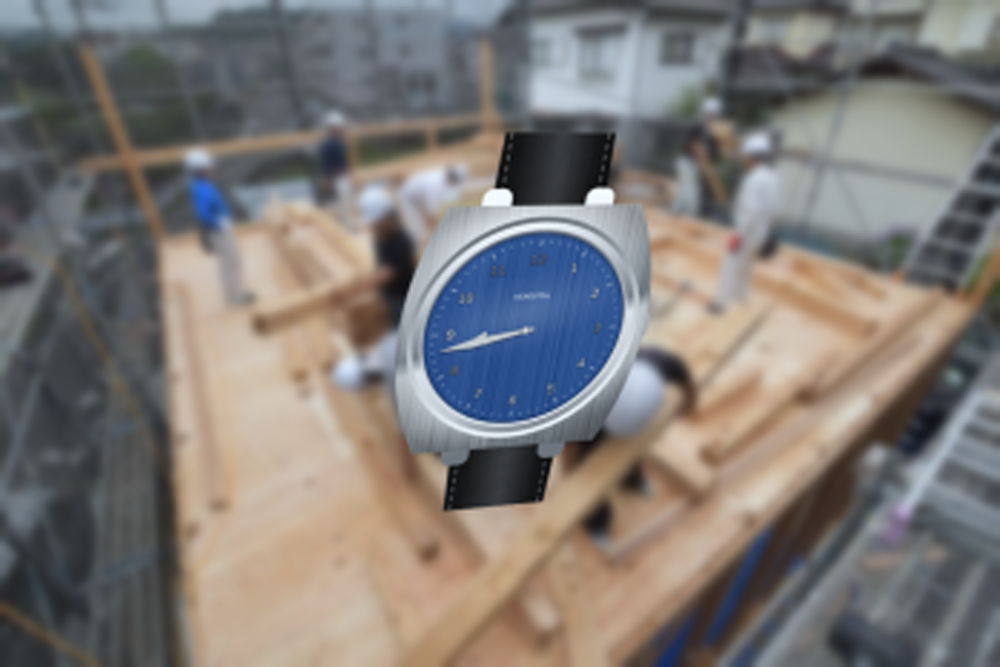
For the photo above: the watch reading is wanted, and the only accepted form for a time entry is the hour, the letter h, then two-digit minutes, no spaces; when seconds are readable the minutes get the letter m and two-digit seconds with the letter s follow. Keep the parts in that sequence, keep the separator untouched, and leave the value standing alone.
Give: 8h43
